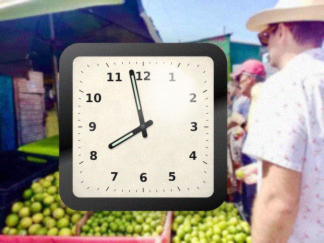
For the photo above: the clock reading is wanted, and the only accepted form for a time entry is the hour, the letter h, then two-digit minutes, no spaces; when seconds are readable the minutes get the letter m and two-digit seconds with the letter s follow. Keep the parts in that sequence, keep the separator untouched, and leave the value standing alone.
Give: 7h58
